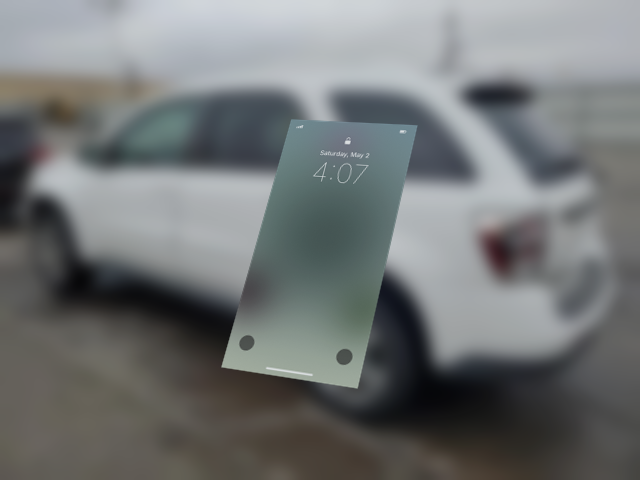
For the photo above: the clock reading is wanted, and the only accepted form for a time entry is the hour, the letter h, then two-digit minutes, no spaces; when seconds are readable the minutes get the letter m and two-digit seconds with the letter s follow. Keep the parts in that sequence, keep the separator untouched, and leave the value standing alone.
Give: 4h07
